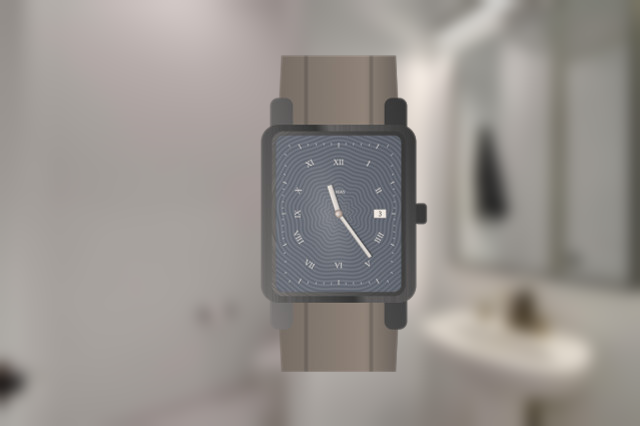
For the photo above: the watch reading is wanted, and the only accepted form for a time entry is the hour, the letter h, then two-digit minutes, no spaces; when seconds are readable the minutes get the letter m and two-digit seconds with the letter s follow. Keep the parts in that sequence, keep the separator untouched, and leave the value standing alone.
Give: 11h24
